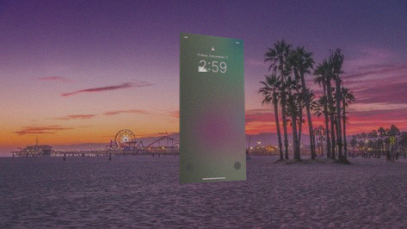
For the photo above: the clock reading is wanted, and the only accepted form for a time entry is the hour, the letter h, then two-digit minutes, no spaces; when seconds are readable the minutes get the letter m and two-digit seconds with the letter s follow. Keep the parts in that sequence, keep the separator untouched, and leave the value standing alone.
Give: 2h59
